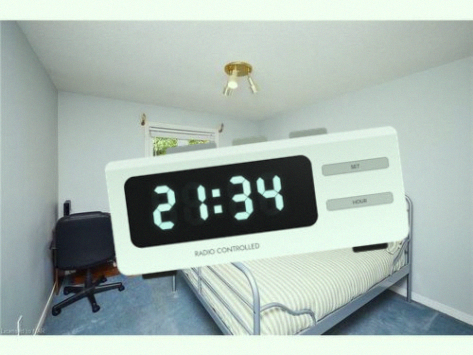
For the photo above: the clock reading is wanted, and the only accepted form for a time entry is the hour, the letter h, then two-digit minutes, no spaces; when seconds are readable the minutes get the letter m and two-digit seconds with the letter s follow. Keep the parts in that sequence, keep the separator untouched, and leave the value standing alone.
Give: 21h34
